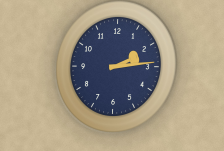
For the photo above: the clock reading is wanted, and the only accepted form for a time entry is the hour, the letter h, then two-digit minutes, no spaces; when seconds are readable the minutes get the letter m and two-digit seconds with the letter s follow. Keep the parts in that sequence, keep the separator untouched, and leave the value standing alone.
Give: 2h14
